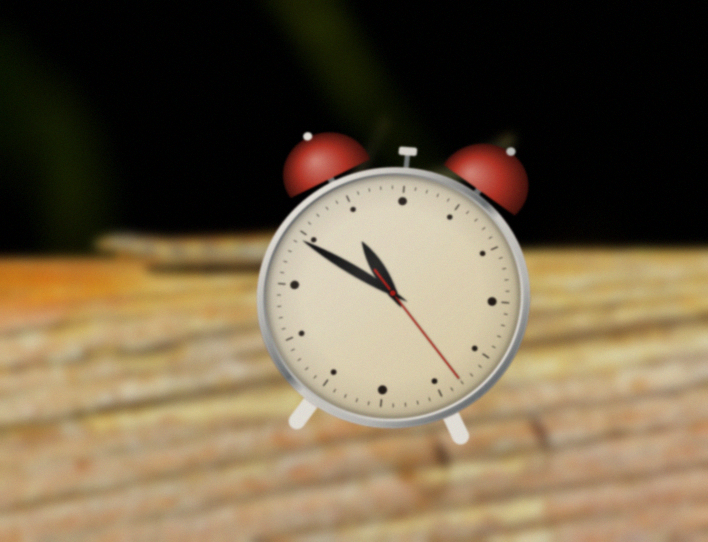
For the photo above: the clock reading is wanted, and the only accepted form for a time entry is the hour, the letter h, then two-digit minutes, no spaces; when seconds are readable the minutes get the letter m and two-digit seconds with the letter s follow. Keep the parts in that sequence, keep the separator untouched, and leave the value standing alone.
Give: 10h49m23s
